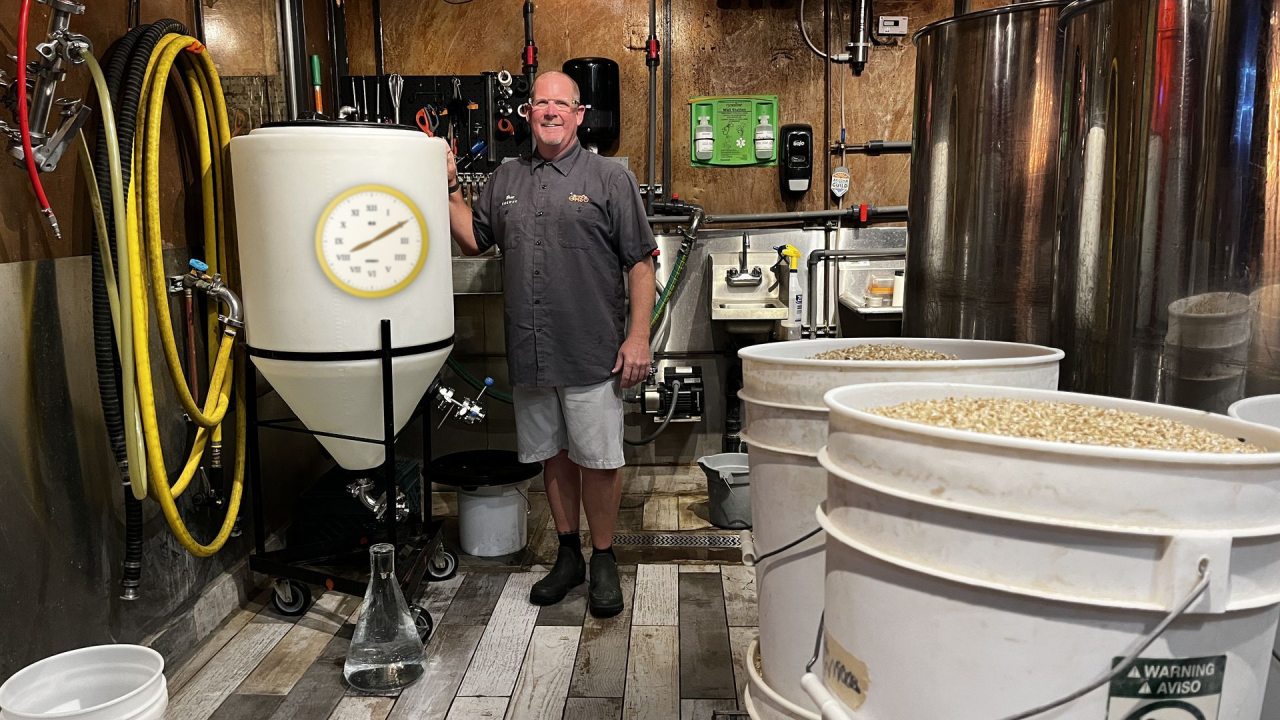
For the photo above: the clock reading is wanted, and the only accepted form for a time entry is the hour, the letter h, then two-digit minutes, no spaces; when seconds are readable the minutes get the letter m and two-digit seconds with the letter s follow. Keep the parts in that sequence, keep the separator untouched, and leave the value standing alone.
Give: 8h10
